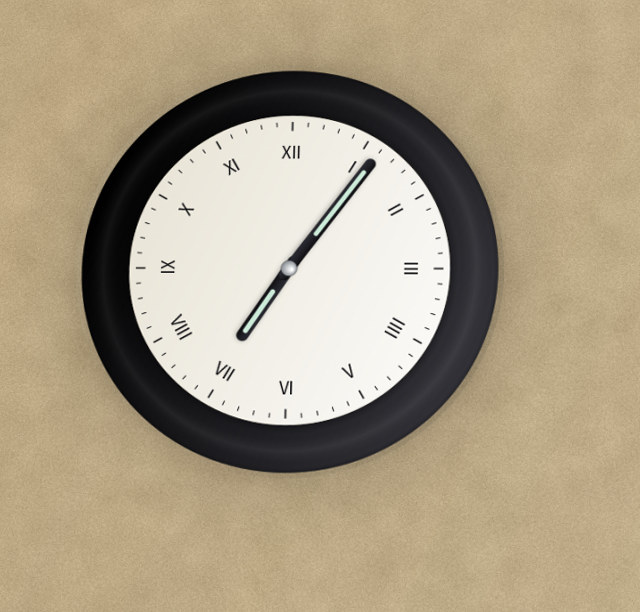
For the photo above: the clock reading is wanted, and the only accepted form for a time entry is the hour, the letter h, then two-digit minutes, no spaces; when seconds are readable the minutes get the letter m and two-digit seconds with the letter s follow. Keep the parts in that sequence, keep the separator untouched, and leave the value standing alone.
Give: 7h06
